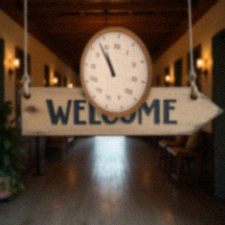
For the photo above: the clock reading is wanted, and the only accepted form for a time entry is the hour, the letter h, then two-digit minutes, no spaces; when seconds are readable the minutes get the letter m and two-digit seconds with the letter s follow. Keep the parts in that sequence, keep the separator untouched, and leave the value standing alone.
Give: 10h53
